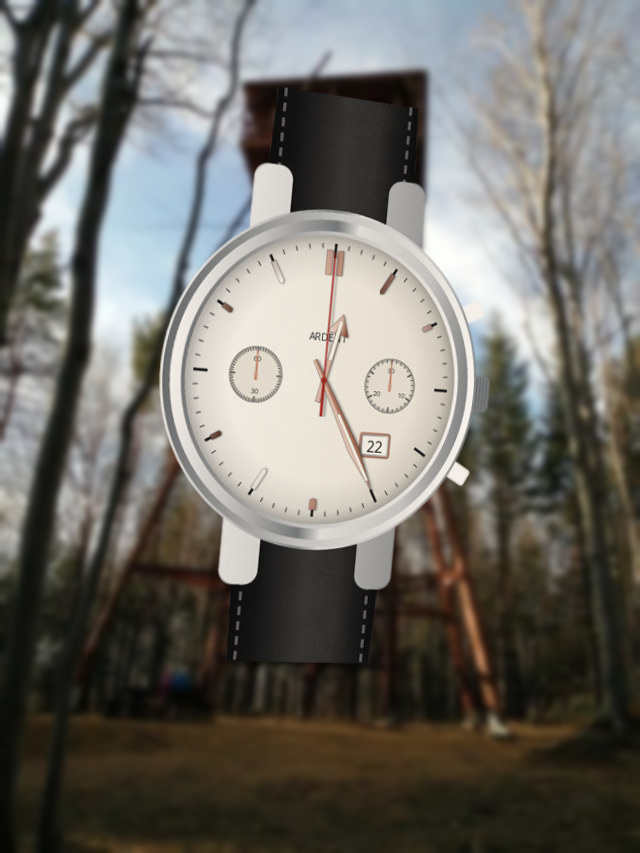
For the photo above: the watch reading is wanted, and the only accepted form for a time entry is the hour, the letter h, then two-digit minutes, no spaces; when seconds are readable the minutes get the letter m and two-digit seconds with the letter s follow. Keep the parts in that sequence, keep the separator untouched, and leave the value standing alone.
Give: 12h25
